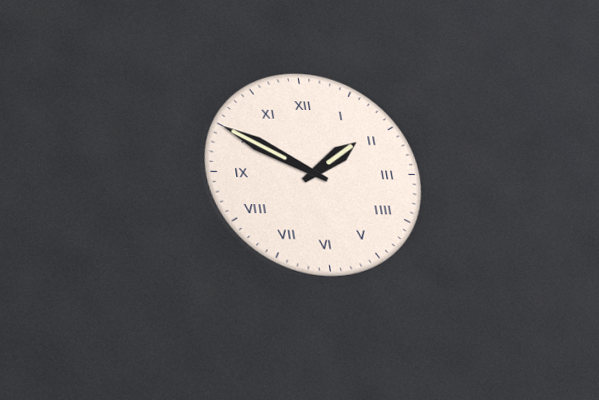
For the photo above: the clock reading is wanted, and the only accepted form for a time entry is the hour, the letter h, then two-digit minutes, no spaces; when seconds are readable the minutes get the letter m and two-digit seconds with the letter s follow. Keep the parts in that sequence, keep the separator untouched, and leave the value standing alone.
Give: 1h50
